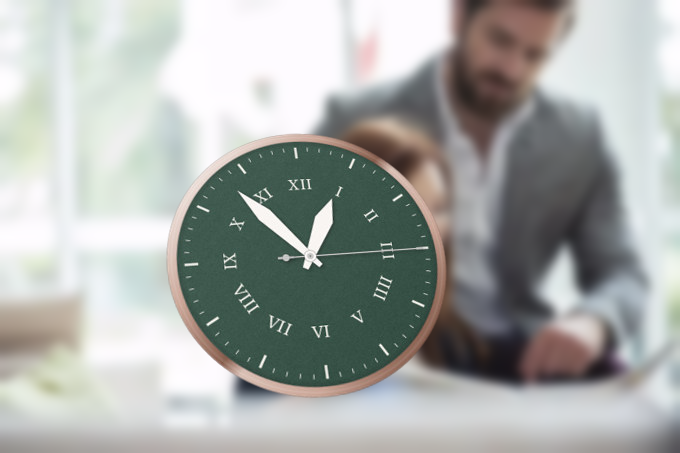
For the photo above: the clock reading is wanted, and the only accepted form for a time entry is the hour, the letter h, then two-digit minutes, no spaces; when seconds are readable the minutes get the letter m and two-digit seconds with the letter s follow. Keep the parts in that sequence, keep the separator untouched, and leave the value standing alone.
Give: 12h53m15s
